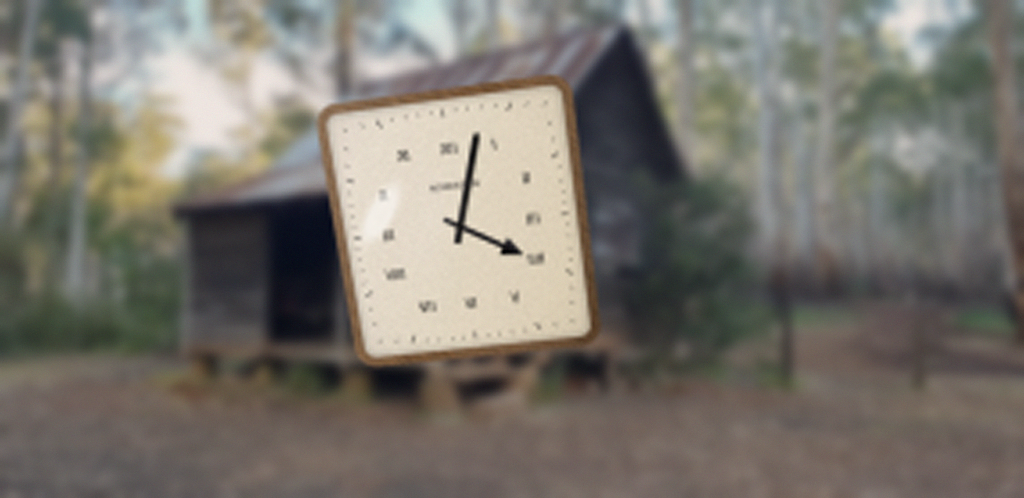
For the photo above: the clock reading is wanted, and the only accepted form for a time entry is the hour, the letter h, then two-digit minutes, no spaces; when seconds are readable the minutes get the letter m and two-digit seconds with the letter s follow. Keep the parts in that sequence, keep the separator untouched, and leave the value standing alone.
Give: 4h03
